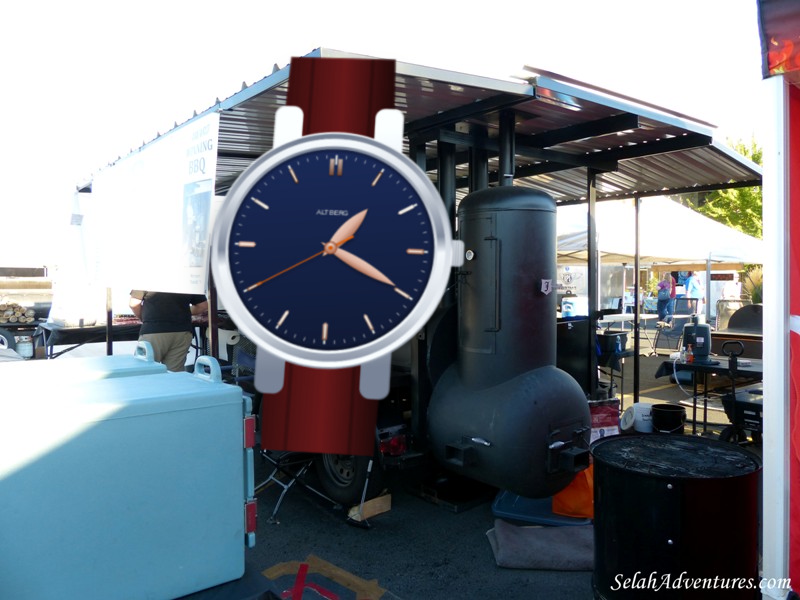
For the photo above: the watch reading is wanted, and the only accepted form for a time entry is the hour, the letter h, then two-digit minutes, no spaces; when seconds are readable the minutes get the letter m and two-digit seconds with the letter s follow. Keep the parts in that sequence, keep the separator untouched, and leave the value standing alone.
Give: 1h19m40s
